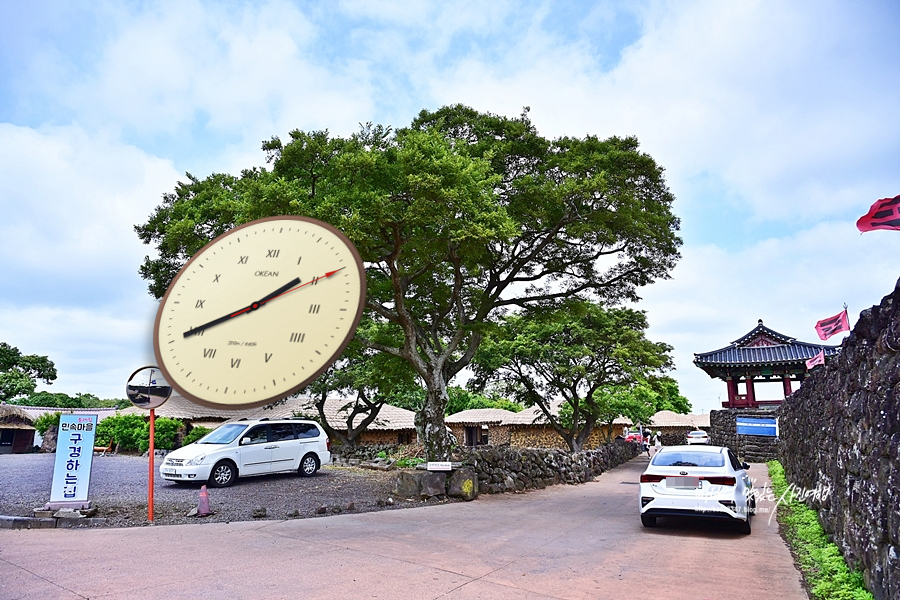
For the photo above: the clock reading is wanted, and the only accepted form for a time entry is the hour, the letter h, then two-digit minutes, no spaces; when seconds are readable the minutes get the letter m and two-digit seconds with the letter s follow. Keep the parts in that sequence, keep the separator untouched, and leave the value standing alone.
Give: 1h40m10s
